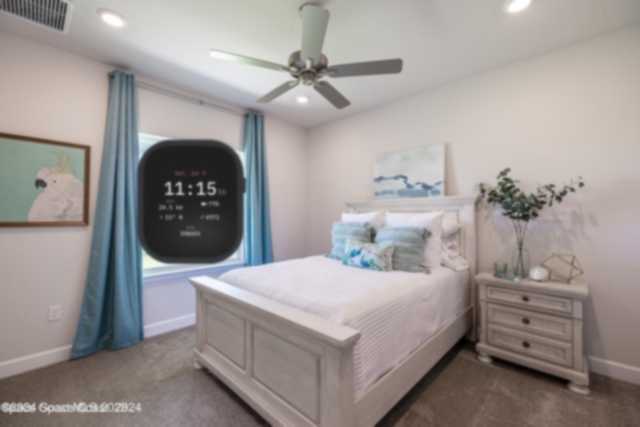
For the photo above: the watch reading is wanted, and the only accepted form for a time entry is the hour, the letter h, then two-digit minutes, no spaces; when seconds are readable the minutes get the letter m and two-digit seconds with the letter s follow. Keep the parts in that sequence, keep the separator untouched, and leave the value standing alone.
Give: 11h15
